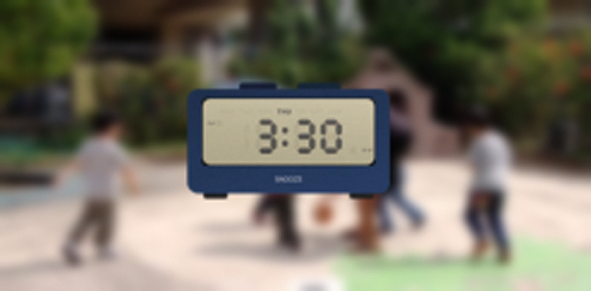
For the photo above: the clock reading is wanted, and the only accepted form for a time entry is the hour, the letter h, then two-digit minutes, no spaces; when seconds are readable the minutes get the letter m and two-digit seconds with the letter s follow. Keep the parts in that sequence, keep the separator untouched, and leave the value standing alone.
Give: 3h30
